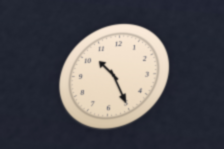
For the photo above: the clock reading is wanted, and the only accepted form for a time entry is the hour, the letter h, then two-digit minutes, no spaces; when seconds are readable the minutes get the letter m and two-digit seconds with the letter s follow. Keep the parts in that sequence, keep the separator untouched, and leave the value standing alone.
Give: 10h25
